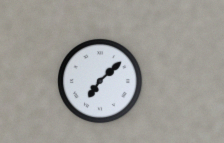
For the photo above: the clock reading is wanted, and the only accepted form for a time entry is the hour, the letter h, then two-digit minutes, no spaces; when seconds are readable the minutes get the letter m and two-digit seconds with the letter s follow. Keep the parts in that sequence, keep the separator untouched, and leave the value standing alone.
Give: 7h08
